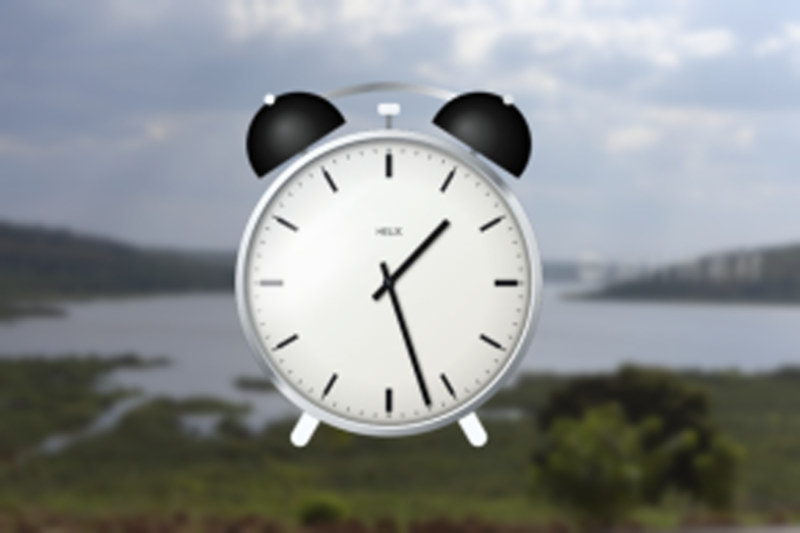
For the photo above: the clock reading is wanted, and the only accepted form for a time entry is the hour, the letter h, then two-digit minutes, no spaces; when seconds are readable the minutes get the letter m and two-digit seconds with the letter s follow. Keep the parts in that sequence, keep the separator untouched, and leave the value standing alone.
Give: 1h27
